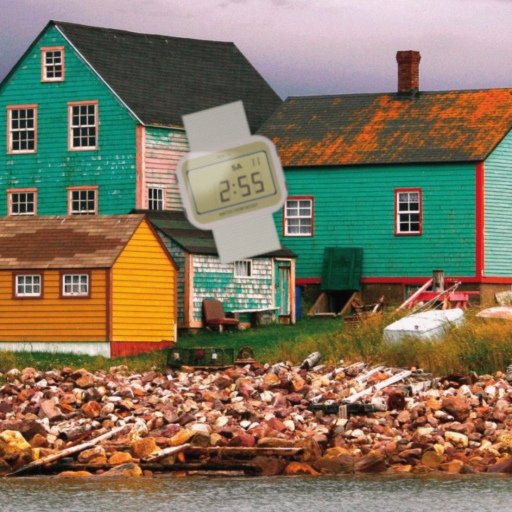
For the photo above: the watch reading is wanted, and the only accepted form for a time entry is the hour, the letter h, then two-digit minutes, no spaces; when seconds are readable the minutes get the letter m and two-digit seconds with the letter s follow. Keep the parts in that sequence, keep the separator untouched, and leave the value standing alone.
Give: 2h55
